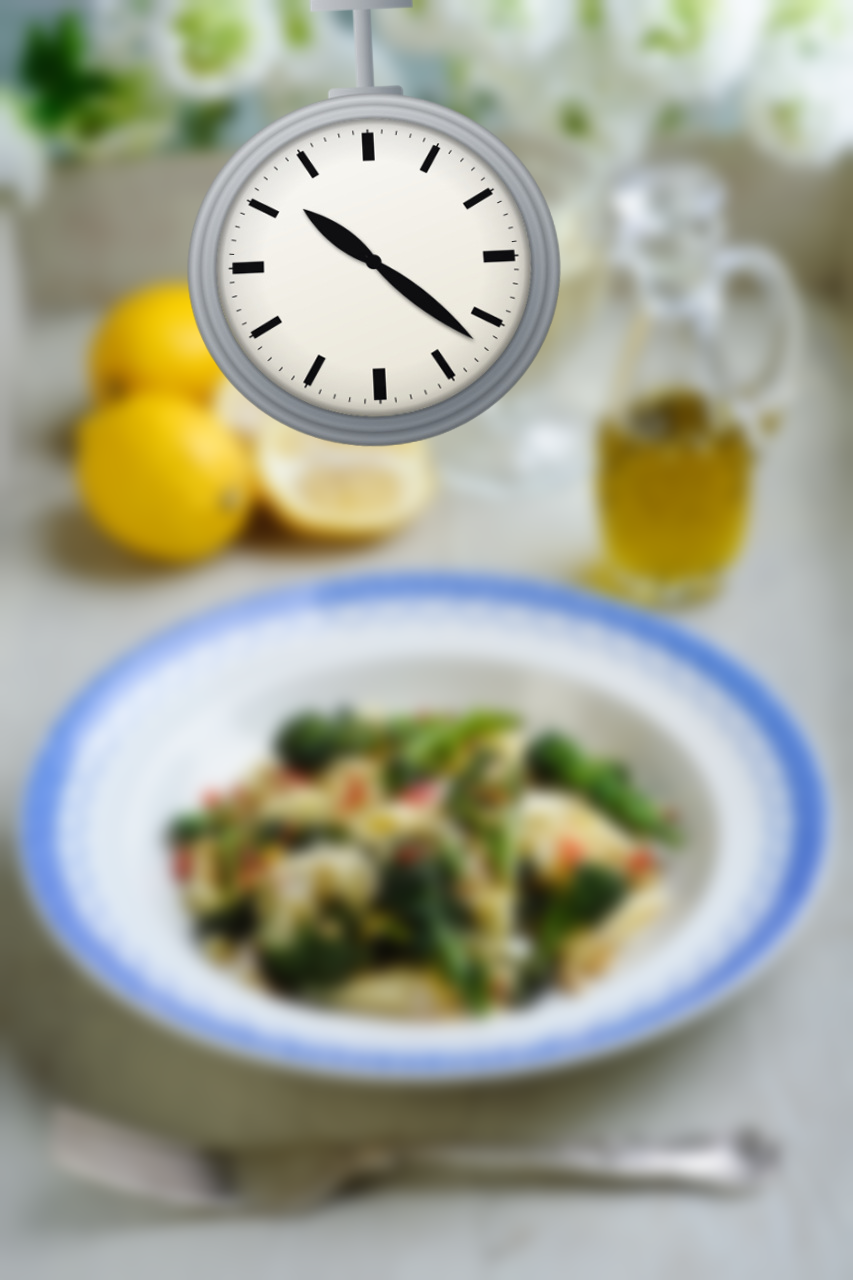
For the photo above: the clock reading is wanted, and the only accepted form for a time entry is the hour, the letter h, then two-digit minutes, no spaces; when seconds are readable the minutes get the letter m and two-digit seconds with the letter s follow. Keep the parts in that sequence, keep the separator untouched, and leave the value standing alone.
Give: 10h22
